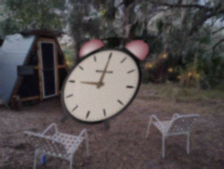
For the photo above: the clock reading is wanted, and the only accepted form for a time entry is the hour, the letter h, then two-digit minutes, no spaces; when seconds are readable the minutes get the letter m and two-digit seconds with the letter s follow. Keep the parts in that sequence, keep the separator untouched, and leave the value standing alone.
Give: 9h00
